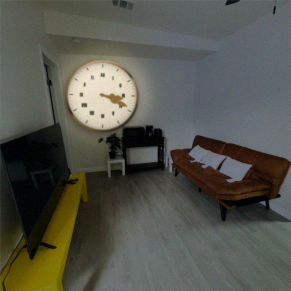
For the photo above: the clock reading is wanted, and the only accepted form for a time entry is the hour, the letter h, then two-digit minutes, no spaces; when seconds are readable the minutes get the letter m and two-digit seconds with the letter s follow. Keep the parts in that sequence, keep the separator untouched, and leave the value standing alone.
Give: 3h19
